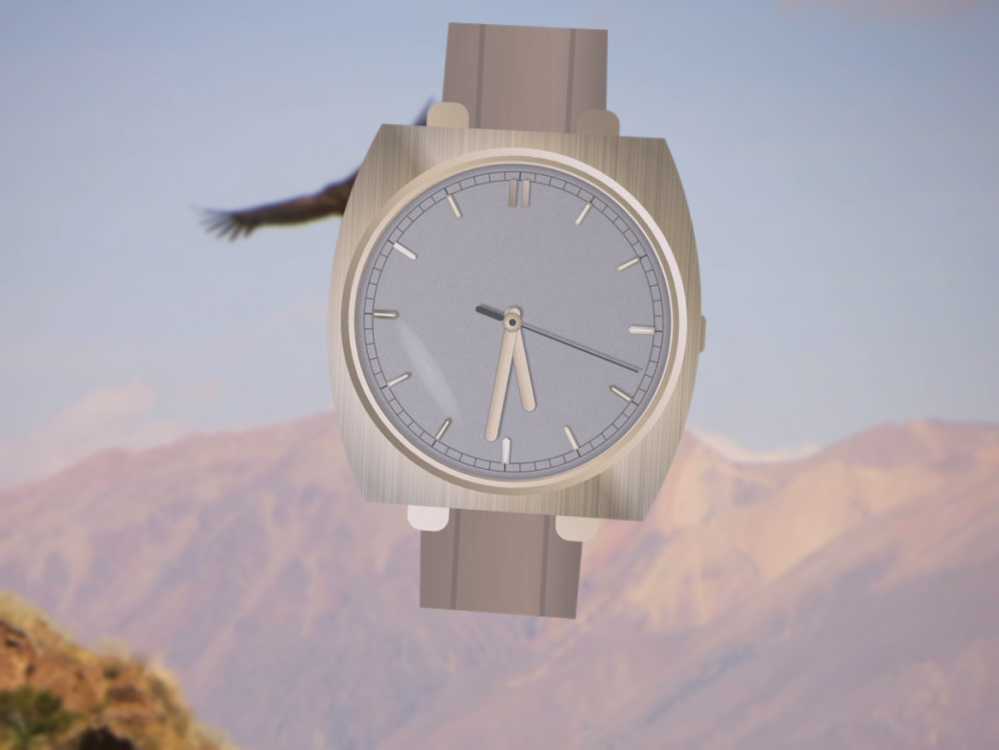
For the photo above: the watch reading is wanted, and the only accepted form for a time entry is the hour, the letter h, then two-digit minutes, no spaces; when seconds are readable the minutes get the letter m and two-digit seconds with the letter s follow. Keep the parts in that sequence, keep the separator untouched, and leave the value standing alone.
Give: 5h31m18s
